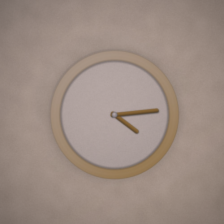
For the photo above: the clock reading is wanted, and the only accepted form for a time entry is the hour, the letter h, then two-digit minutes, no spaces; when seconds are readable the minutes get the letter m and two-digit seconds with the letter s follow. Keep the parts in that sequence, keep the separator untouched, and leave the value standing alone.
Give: 4h14
